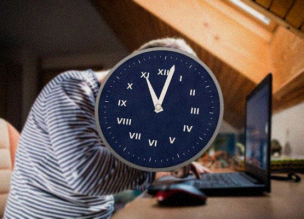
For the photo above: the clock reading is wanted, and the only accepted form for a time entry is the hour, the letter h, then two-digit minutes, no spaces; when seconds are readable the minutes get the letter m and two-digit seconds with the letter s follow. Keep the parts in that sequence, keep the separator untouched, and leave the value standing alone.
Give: 11h02
